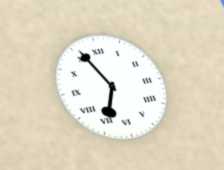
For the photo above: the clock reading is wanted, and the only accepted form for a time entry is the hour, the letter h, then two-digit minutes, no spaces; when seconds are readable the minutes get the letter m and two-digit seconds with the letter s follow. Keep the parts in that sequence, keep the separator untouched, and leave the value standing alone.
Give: 6h56
